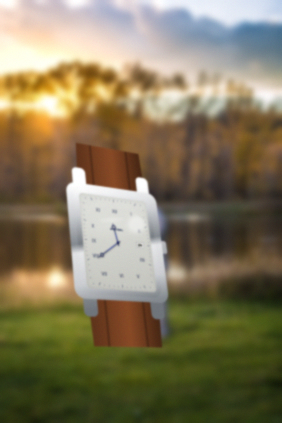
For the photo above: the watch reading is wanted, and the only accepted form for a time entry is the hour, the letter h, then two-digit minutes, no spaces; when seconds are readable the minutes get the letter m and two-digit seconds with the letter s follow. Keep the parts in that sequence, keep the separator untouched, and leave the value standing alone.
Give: 11h39
